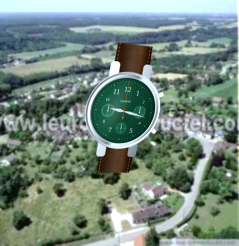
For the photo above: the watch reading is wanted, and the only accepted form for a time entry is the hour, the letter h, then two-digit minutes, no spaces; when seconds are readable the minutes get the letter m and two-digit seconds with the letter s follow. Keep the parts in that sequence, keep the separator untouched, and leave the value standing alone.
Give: 9h17
